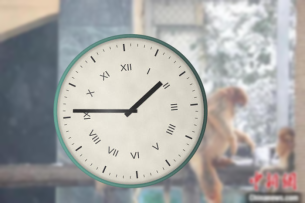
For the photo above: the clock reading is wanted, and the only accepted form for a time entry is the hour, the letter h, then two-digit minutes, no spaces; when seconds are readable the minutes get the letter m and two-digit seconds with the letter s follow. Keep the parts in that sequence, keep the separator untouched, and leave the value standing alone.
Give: 1h46
